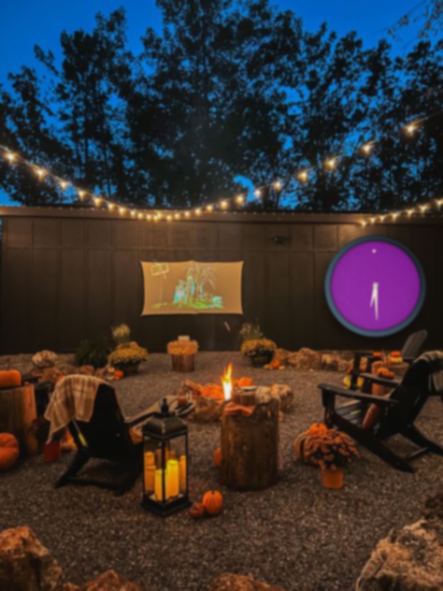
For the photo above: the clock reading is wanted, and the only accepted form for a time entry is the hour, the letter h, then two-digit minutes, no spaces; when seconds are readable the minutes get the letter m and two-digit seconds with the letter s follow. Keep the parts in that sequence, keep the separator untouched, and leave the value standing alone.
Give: 6h30
